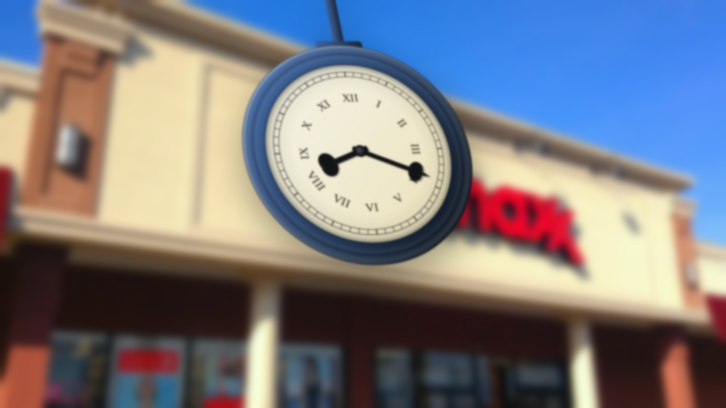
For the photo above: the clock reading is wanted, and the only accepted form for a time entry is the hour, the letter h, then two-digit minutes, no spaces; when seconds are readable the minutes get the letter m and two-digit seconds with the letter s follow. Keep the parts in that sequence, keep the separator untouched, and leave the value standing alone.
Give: 8h19
